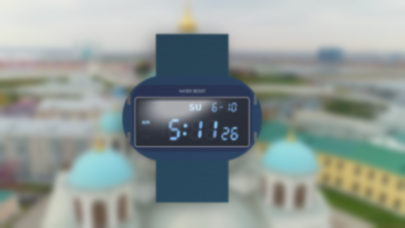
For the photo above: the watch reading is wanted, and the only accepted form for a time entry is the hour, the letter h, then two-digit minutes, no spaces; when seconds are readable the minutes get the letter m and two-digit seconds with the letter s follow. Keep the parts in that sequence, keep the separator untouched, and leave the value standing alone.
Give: 5h11m26s
